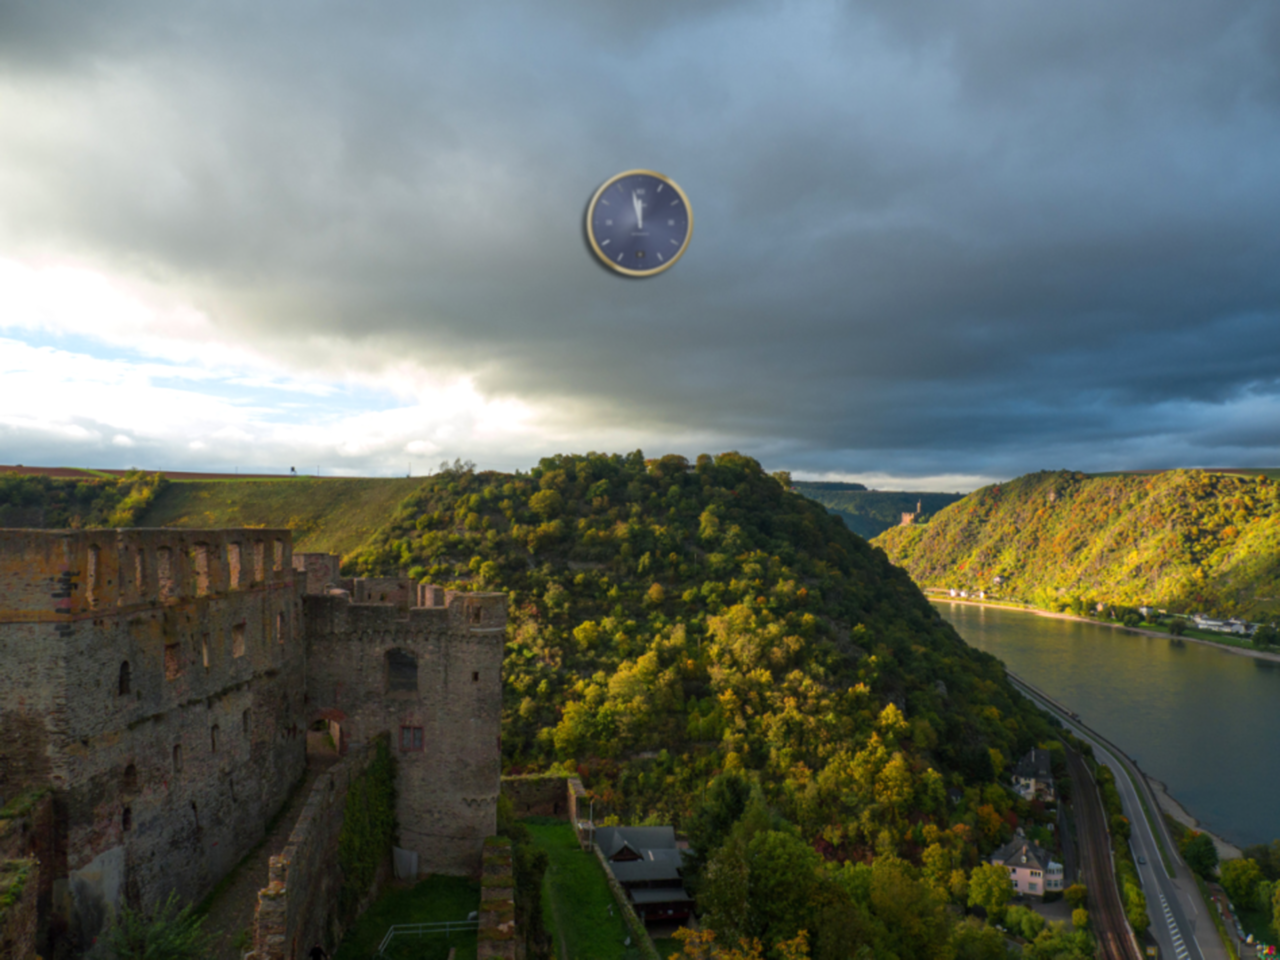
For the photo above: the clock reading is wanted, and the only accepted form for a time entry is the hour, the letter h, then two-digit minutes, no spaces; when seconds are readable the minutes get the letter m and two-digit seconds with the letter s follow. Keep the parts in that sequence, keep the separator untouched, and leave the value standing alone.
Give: 11h58
